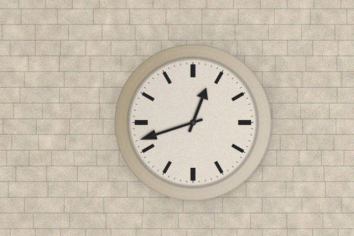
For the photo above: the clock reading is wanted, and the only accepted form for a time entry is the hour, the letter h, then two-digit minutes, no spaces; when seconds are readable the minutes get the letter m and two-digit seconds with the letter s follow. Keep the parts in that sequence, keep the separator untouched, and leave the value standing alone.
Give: 12h42
